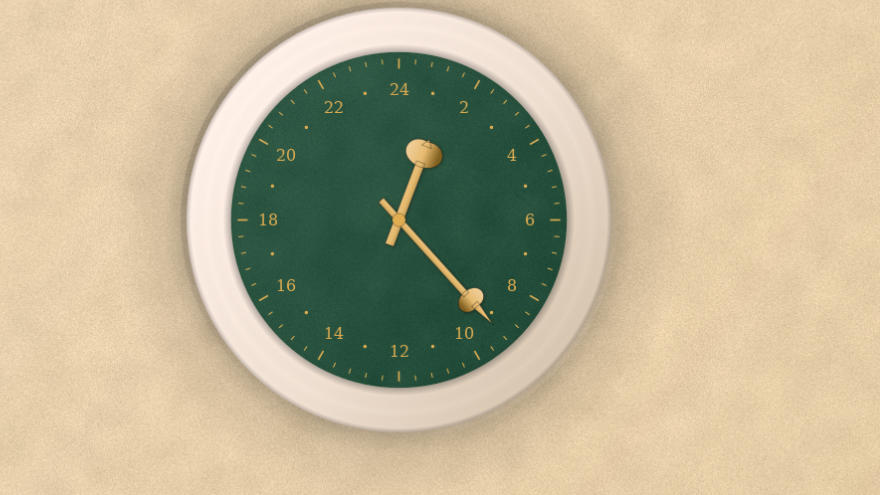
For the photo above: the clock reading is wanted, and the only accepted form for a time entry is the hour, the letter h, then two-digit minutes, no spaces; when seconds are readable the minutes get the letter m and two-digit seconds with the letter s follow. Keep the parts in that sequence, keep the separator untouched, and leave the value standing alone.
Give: 1h23
